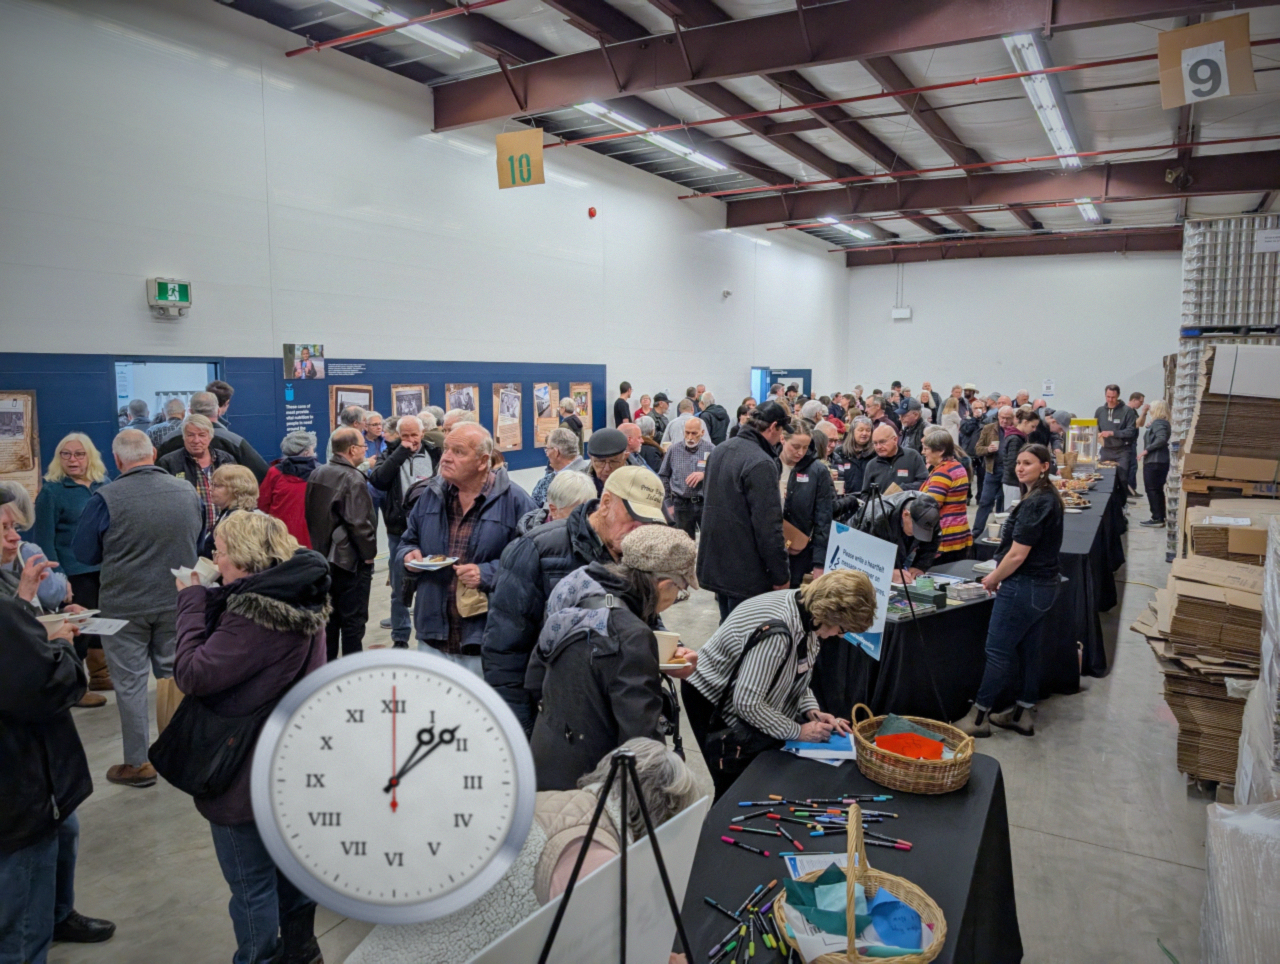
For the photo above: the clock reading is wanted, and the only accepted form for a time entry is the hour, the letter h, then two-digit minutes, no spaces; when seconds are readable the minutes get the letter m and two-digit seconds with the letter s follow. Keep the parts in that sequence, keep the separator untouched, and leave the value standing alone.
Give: 1h08m00s
